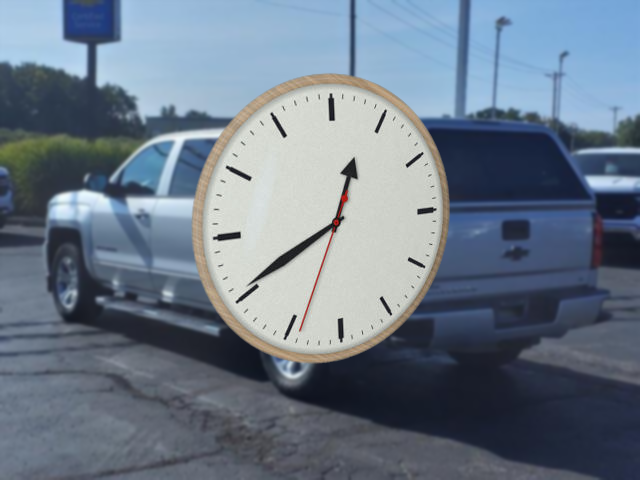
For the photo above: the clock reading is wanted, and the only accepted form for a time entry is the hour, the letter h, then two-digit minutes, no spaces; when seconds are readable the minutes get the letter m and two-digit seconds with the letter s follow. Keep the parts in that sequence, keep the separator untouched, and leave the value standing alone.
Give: 12h40m34s
